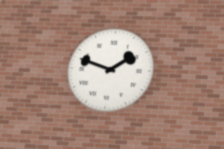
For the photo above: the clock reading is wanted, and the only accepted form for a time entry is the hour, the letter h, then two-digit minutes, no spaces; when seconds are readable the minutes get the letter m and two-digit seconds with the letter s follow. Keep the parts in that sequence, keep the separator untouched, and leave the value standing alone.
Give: 1h48
